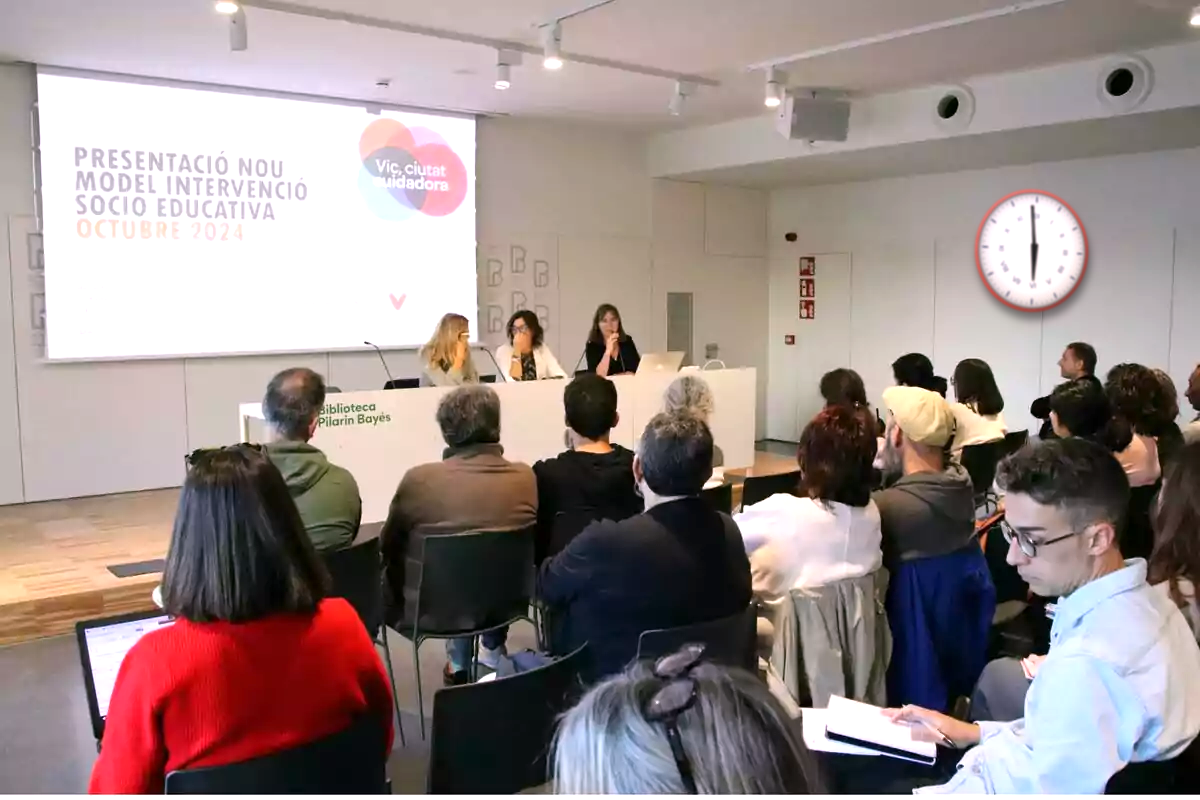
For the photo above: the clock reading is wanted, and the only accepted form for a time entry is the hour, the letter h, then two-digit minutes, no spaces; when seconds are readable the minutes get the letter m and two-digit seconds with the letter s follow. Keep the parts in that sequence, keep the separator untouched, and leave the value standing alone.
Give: 5h59
